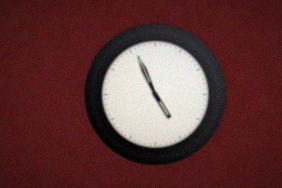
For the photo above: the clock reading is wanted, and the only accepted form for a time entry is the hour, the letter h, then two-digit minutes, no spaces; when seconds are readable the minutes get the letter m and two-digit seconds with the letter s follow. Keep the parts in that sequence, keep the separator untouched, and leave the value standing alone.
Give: 4h56
